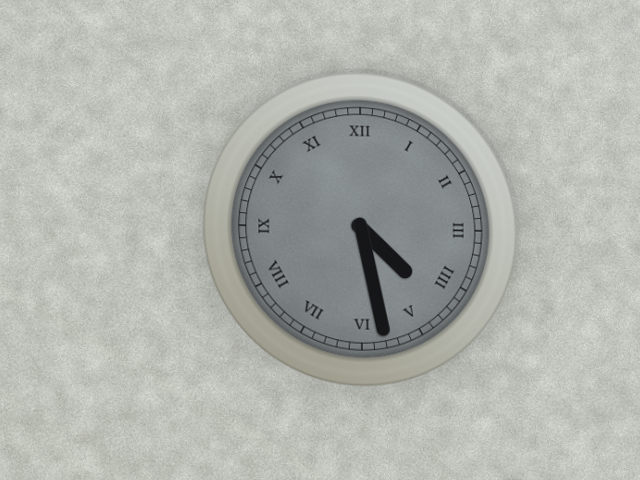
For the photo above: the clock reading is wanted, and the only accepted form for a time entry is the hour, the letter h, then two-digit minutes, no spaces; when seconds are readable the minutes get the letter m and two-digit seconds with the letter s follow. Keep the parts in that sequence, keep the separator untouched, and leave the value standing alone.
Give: 4h28
